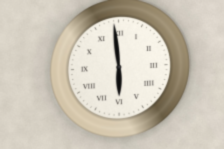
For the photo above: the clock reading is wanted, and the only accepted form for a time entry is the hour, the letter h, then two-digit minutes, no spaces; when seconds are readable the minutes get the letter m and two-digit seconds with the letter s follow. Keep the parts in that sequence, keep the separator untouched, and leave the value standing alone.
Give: 5h59
